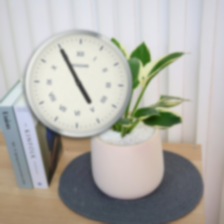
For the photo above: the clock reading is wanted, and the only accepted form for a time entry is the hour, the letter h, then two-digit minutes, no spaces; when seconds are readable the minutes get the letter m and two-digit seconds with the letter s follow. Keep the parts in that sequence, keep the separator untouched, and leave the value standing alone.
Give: 4h55
